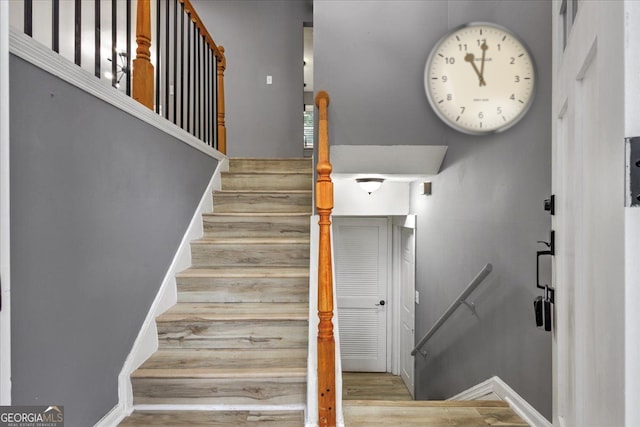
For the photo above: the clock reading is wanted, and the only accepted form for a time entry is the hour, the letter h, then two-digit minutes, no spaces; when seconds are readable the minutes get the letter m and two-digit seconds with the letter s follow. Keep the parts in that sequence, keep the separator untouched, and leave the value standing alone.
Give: 11h01
